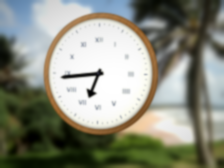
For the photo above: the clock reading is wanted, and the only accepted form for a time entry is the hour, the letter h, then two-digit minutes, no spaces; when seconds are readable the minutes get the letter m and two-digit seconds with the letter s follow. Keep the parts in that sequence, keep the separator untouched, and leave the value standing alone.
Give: 6h44
